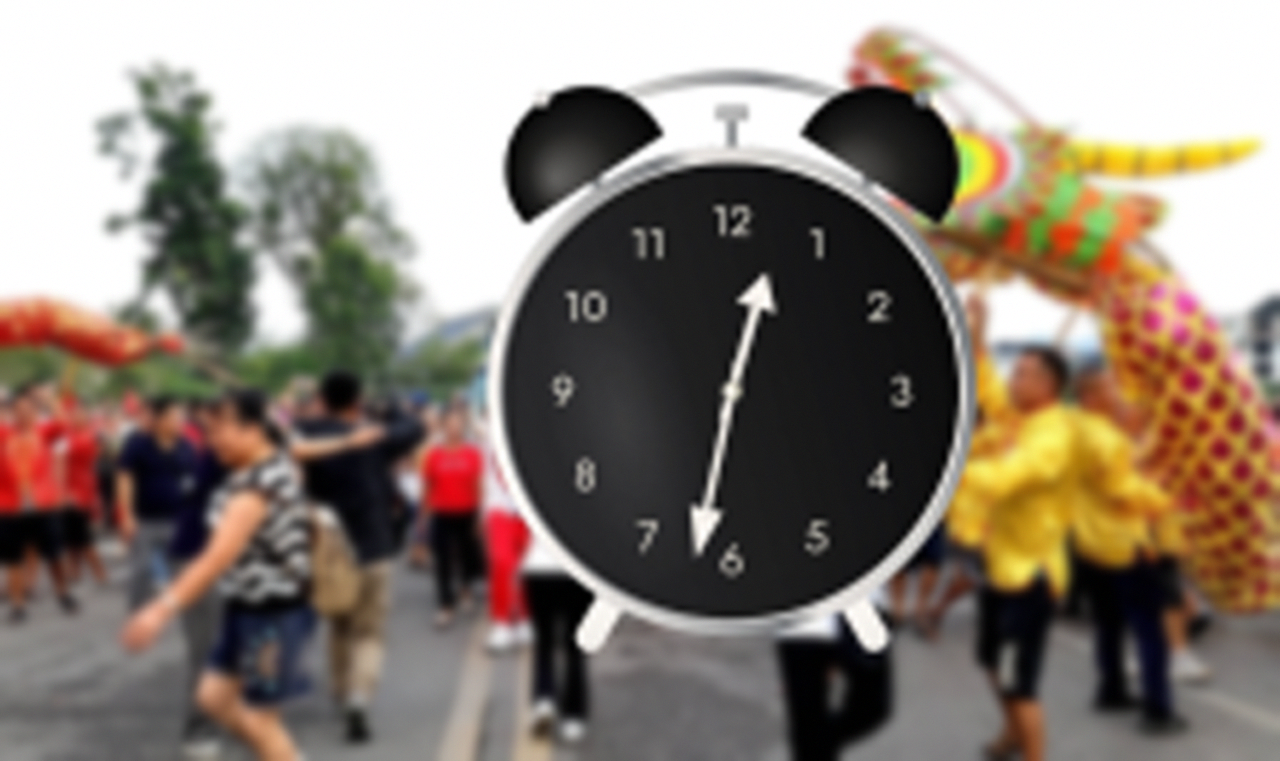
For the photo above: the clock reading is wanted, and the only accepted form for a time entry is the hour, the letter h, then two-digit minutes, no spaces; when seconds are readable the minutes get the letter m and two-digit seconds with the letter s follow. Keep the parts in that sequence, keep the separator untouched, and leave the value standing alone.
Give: 12h32
